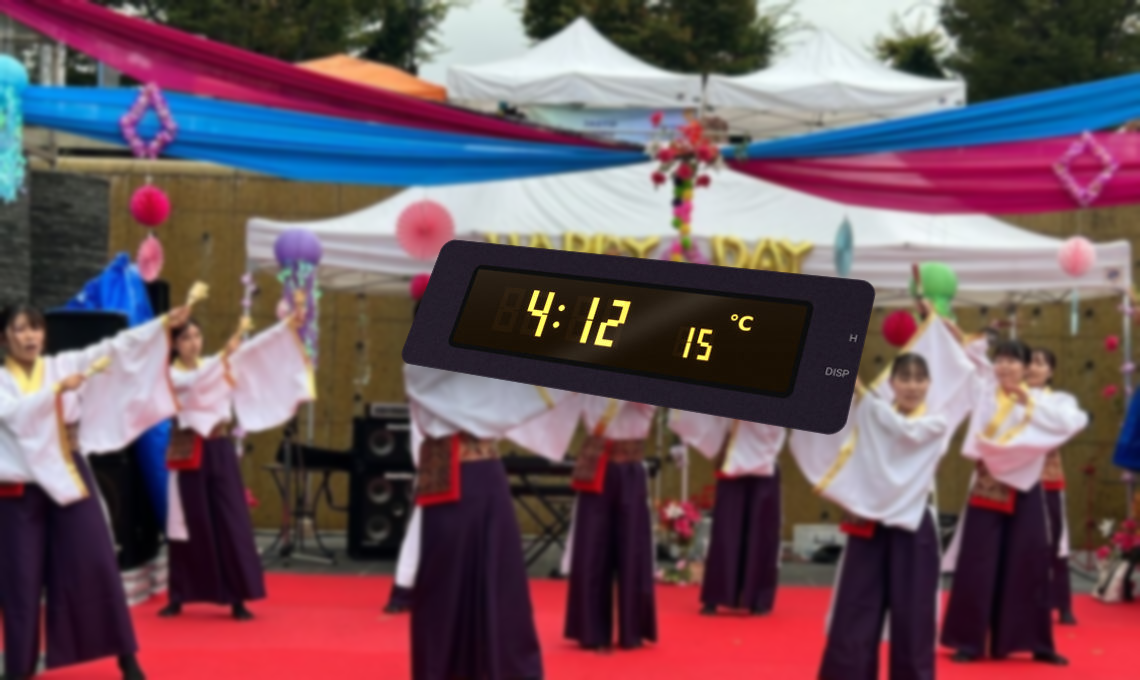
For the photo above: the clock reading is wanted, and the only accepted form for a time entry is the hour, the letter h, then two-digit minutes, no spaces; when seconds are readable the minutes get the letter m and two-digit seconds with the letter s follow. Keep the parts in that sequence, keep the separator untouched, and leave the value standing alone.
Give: 4h12
